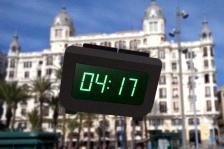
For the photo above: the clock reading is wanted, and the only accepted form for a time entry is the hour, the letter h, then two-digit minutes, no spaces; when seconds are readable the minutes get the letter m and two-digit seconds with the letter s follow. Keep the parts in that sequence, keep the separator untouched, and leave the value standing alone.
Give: 4h17
